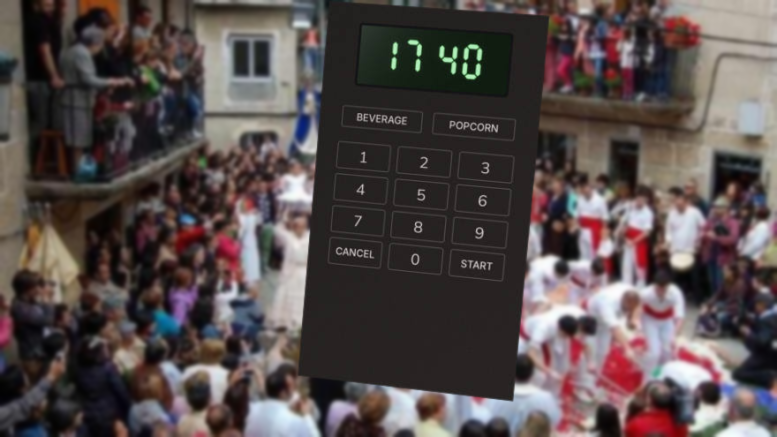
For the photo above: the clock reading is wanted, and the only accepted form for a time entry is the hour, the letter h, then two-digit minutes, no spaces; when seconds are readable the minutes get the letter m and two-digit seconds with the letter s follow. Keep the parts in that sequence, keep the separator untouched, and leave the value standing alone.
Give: 17h40
